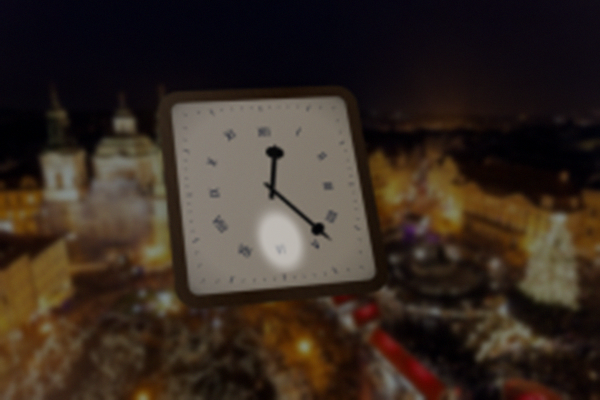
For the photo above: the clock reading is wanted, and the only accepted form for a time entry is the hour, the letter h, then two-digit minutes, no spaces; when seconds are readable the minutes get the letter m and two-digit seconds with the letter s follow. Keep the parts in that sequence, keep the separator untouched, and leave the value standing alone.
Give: 12h23
